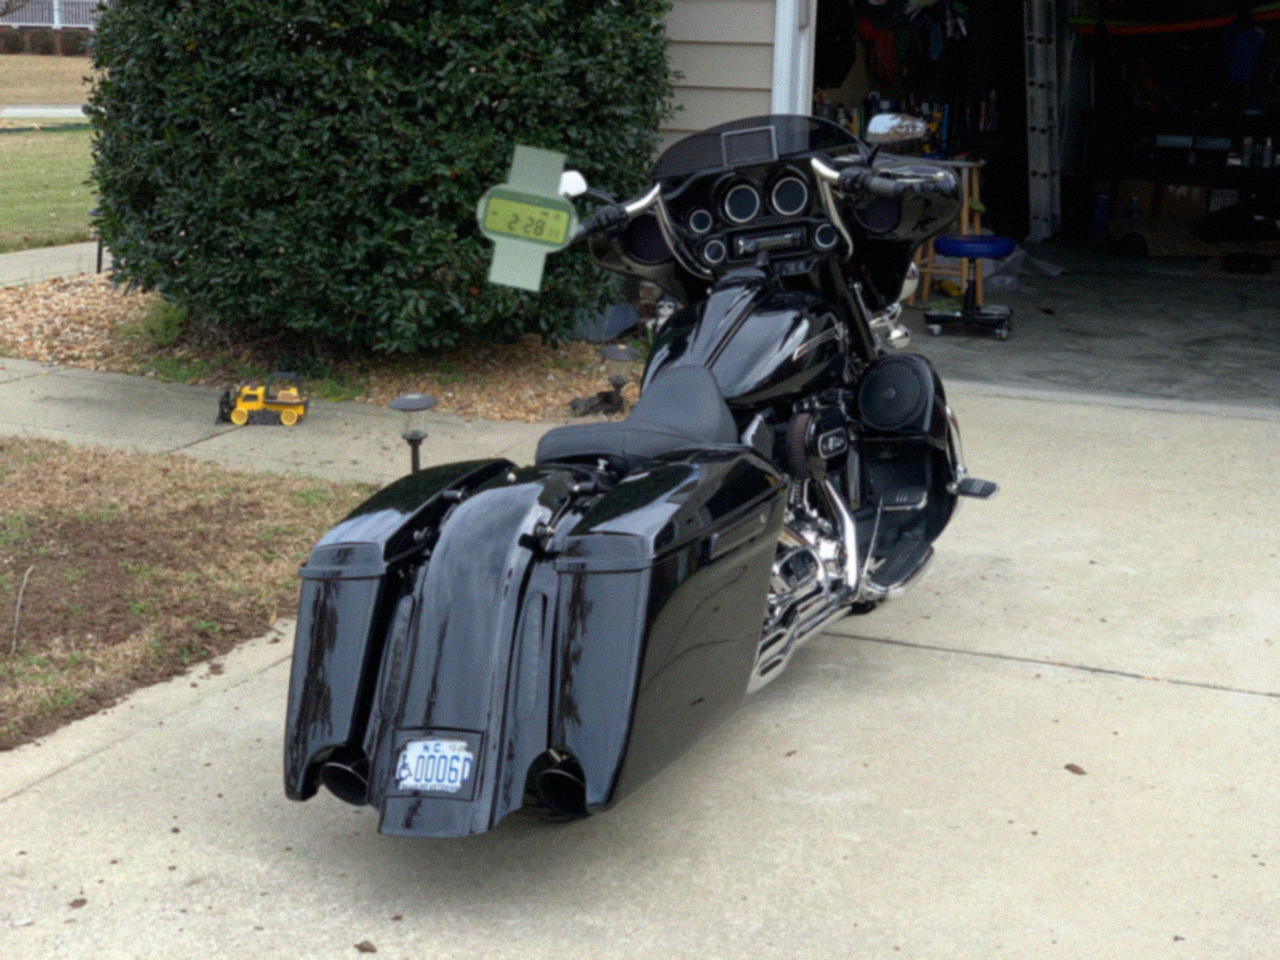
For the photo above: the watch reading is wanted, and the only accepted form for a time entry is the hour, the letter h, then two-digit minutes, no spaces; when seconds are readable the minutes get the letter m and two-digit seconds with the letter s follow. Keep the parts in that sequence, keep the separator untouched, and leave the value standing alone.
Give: 2h28
